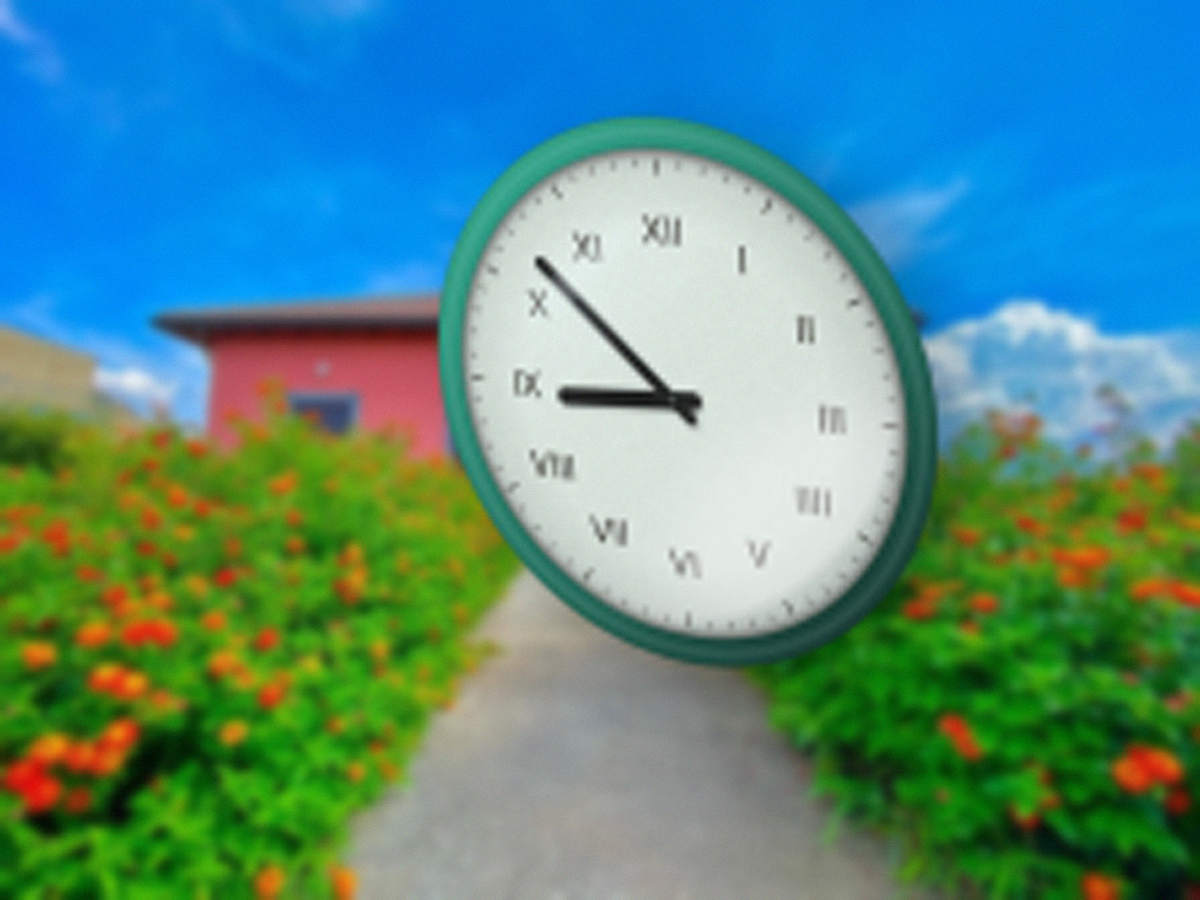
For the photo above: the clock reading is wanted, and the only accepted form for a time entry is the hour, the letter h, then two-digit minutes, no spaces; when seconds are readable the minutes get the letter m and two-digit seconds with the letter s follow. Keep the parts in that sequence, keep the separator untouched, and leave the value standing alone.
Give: 8h52
